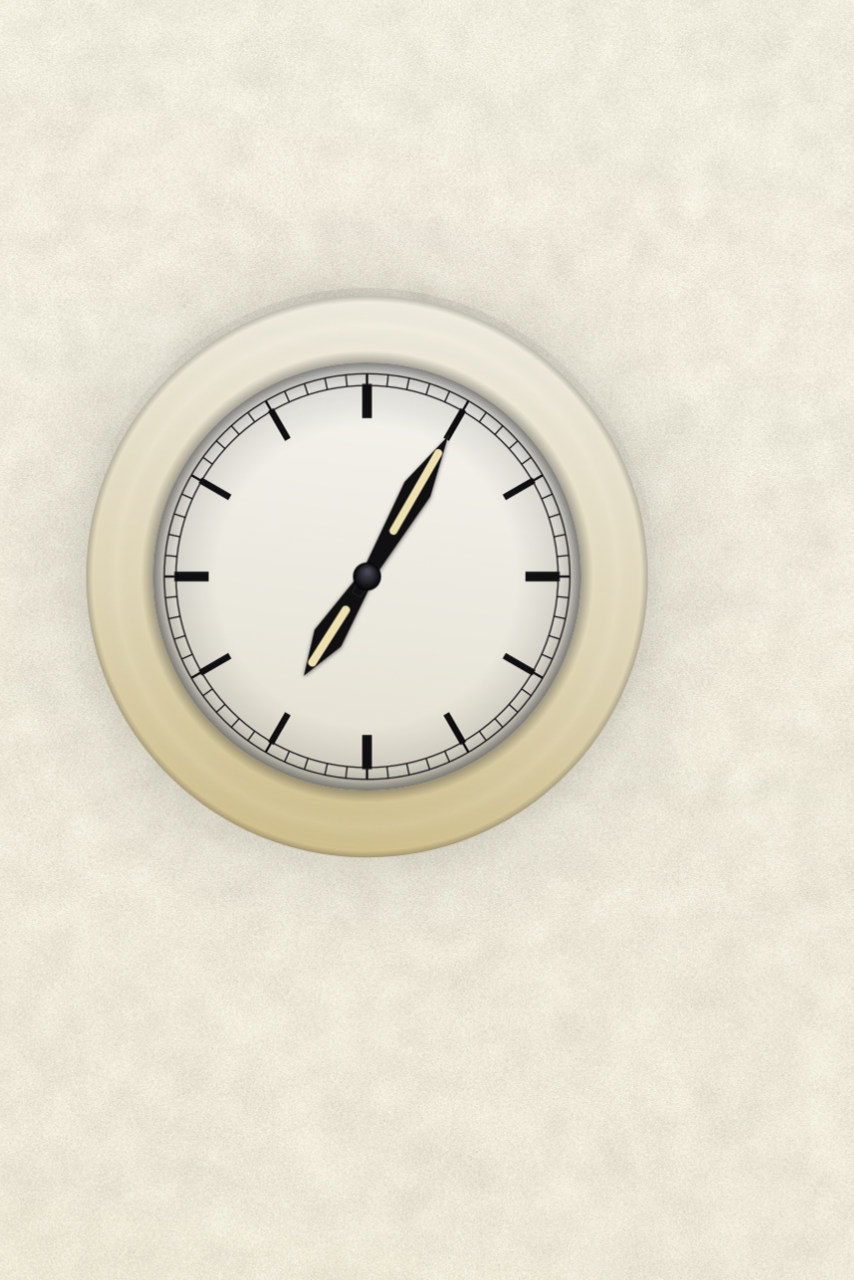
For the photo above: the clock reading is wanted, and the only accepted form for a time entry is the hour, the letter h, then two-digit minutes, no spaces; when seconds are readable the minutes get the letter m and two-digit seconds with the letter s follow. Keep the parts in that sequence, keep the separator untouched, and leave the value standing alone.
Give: 7h05
